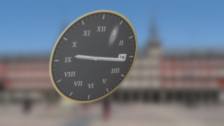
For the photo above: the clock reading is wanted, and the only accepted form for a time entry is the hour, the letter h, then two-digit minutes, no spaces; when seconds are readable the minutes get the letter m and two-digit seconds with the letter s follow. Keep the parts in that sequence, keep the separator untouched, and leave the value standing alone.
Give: 9h16
